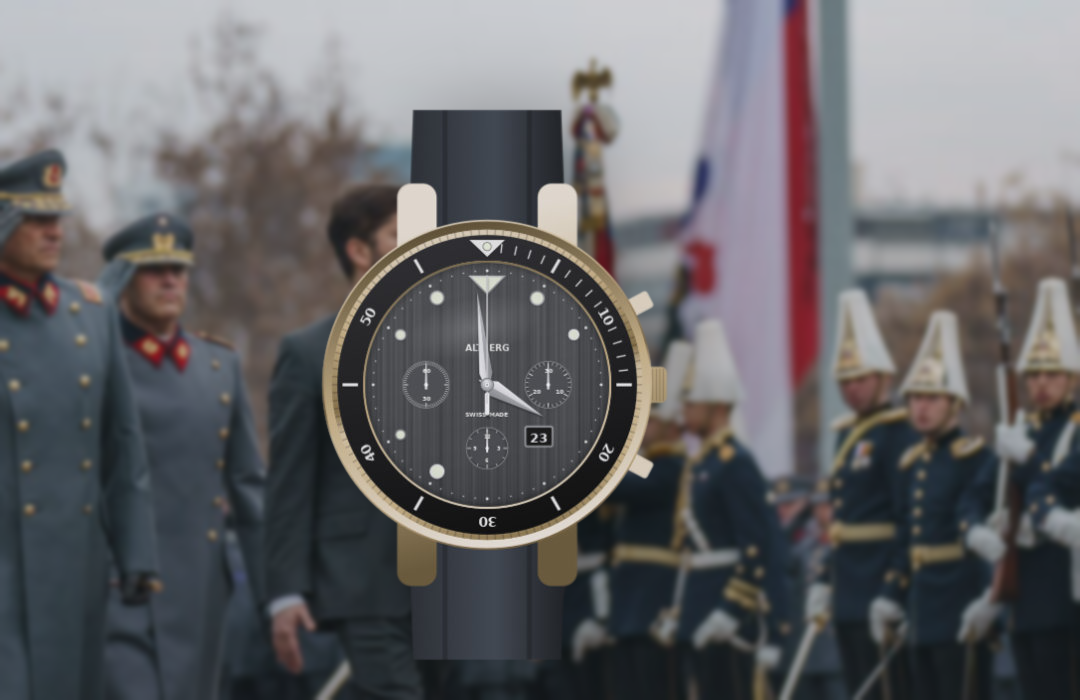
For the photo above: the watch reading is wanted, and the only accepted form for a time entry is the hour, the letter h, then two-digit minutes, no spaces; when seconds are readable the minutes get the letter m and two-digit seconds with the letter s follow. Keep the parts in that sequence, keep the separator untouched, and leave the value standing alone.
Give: 3h59
